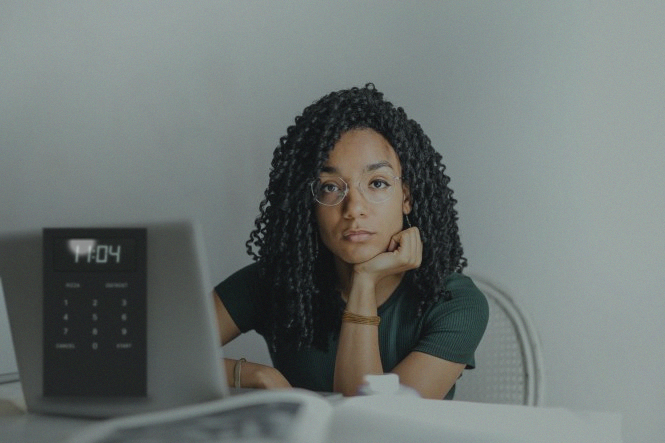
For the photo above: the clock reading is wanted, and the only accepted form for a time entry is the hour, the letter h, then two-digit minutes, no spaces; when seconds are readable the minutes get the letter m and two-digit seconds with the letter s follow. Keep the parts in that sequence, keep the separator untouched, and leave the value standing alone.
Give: 11h04
